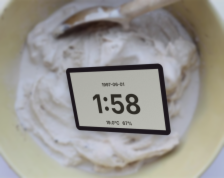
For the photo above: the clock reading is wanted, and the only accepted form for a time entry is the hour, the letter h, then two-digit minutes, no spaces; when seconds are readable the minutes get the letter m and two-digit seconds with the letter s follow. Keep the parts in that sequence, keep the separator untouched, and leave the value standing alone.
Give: 1h58
